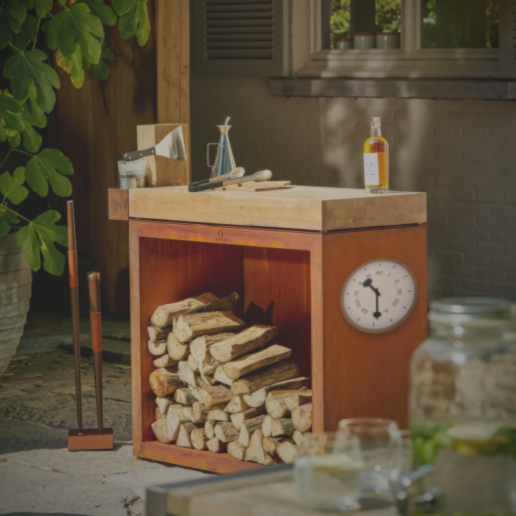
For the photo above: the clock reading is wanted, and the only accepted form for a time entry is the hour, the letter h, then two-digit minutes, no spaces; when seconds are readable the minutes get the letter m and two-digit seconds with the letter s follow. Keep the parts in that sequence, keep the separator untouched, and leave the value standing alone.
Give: 10h29
